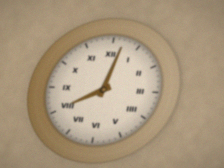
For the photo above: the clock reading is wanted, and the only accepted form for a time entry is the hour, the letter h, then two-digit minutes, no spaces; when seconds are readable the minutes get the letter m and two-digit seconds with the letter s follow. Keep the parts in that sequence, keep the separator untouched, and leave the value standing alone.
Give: 8h02
